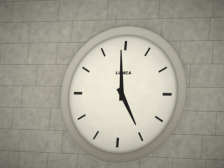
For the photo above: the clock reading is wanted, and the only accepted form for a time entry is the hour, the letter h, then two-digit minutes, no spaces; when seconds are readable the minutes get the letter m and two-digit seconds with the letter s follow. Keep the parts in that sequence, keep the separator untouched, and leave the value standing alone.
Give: 4h59
